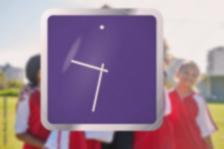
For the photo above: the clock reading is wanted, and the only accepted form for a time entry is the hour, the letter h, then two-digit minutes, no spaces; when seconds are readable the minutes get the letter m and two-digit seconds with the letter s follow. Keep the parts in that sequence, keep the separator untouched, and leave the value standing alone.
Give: 9h32
